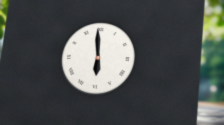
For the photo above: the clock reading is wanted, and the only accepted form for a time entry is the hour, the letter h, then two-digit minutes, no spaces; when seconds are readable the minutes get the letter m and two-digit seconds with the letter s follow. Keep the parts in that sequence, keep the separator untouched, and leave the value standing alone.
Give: 5h59
